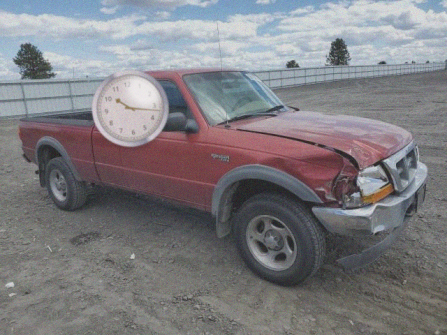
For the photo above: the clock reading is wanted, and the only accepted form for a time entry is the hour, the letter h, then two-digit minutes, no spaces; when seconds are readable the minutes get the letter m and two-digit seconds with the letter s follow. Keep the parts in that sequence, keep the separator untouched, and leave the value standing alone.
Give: 10h17
